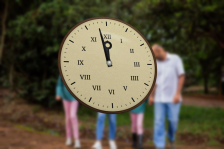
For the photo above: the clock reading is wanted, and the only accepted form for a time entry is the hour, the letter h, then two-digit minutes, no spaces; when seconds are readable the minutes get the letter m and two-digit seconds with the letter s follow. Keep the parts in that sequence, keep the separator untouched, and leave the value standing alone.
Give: 11h58
